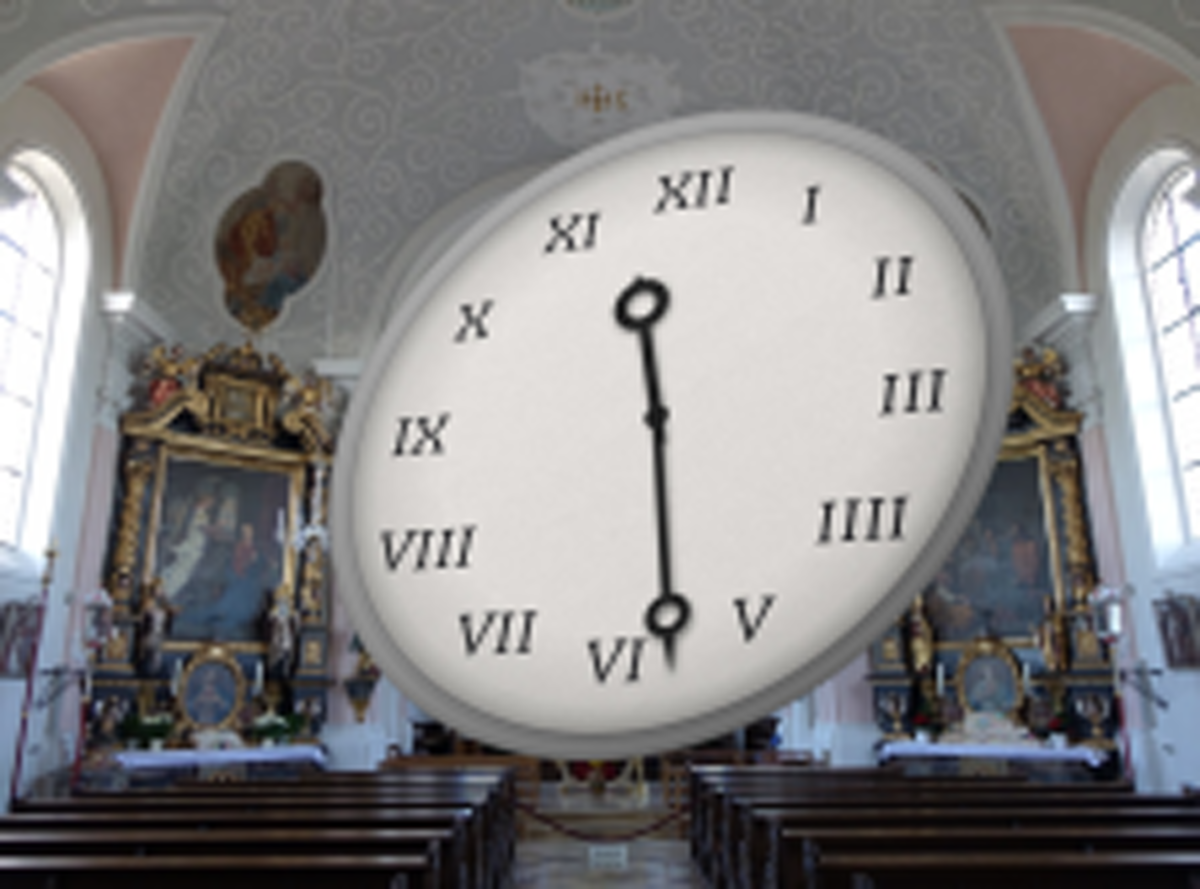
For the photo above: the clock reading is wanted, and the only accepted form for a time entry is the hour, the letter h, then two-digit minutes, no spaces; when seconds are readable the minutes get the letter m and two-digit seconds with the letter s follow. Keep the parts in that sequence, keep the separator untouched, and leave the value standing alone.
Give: 11h28
